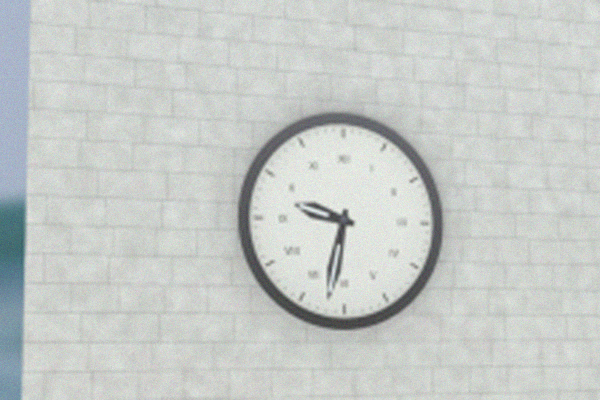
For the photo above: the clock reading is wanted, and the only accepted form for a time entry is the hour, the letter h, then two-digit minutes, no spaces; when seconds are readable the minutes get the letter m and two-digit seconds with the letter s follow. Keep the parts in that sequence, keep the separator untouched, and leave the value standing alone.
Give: 9h32
